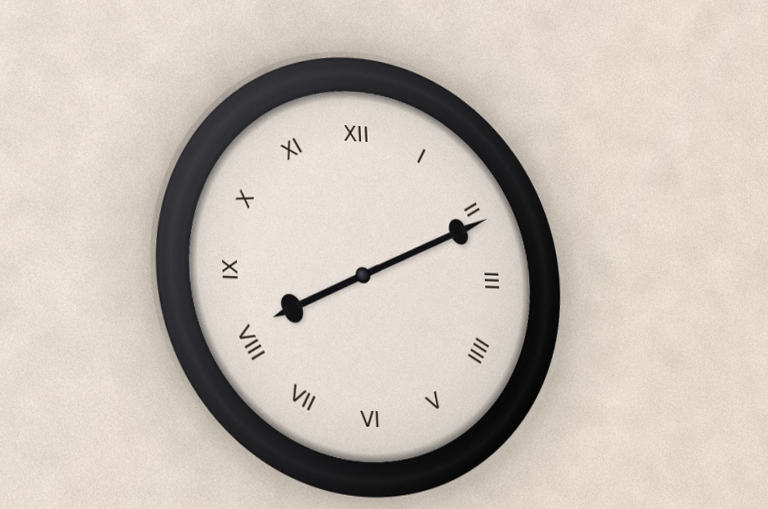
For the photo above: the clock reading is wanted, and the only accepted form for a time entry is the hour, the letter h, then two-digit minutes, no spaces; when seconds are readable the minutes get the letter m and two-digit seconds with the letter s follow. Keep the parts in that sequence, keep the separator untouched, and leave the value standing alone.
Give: 8h11
